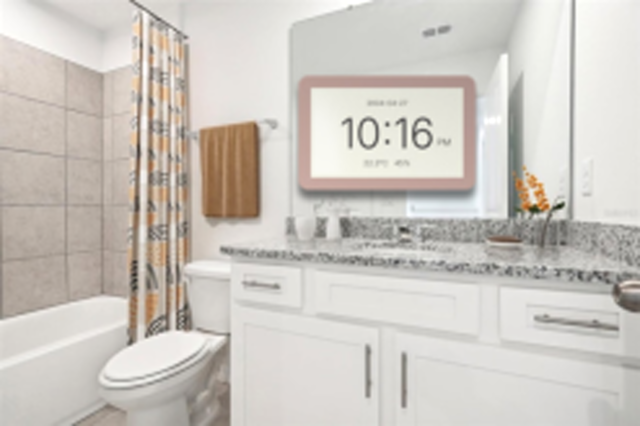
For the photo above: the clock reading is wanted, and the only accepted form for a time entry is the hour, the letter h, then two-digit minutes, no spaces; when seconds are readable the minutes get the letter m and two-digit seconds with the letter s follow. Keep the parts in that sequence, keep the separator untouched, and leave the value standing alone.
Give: 10h16
